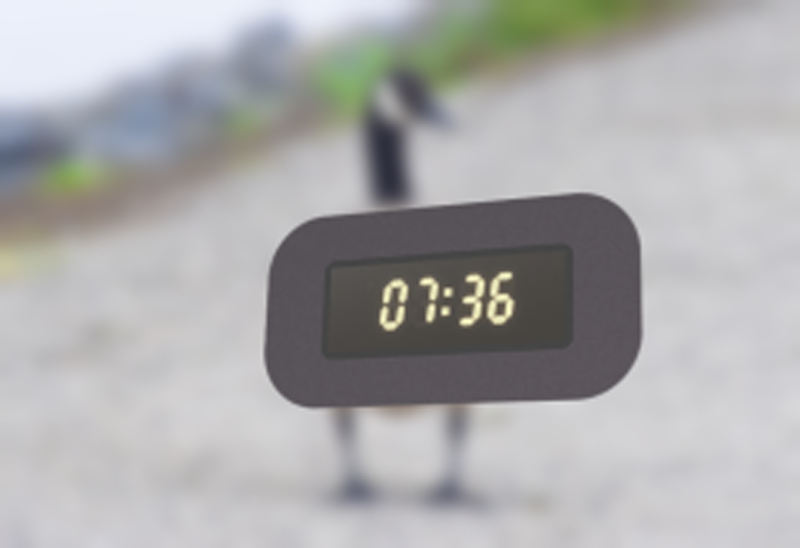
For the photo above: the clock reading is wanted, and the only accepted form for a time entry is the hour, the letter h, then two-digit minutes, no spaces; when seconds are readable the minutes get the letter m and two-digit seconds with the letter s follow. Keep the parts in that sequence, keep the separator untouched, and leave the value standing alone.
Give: 7h36
